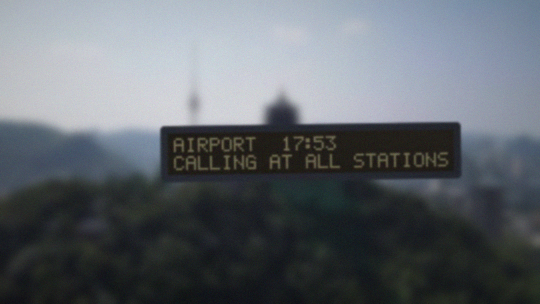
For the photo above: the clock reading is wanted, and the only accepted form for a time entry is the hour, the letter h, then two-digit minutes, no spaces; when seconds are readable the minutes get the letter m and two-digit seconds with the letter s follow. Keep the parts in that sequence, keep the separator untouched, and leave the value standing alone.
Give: 17h53
